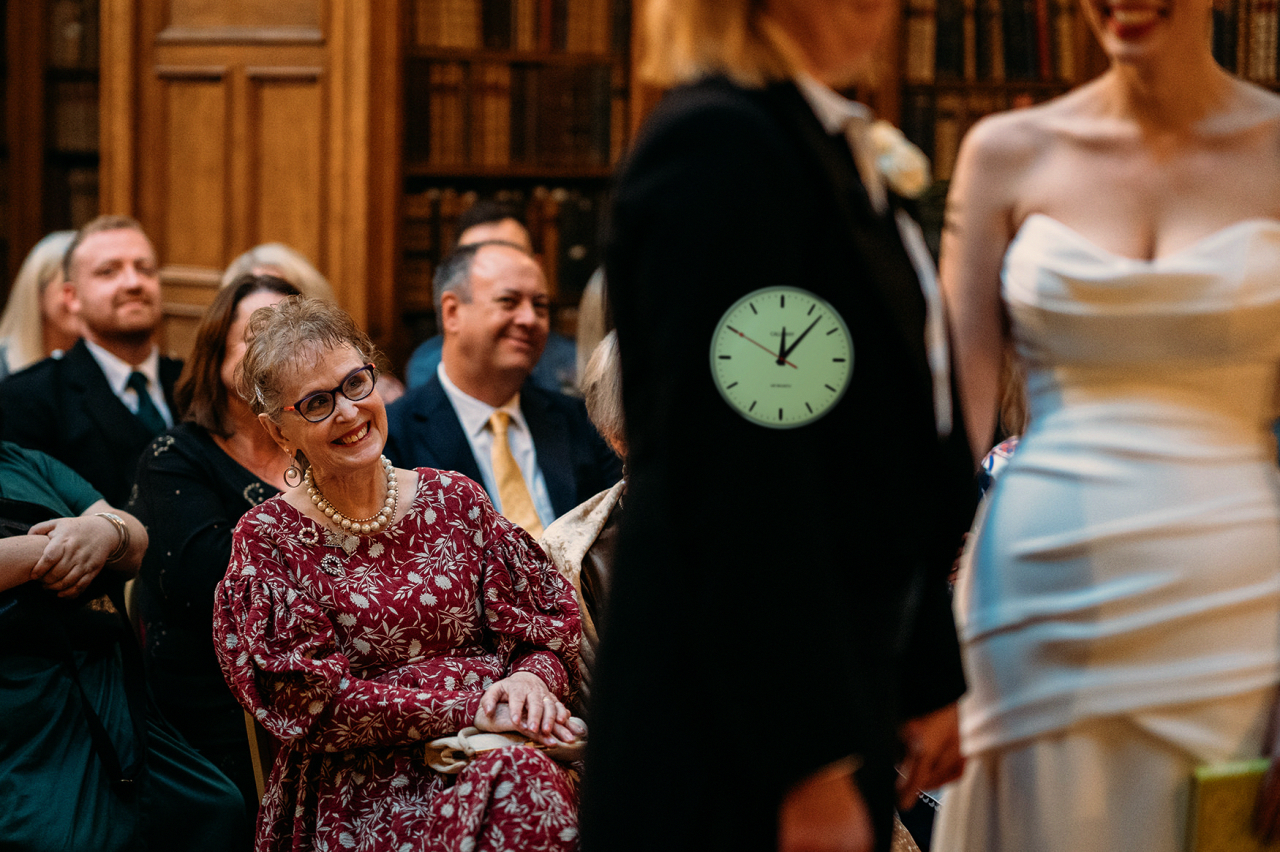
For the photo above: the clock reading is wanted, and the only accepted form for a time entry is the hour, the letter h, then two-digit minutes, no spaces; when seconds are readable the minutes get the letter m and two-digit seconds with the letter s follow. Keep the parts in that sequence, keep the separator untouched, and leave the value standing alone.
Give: 12h06m50s
